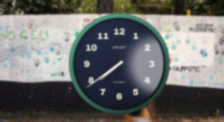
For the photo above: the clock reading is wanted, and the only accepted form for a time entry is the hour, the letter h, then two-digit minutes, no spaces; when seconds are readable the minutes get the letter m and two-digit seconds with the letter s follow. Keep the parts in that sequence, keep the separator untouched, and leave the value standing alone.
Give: 7h39
